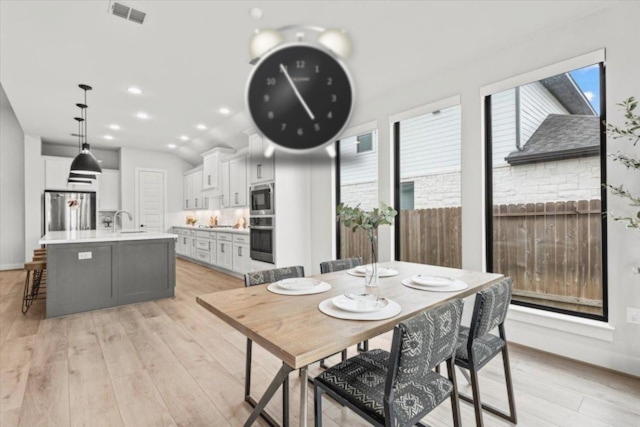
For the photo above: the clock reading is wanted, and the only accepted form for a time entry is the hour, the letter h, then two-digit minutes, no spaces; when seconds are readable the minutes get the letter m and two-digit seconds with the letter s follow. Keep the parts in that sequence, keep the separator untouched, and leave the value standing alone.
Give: 4h55
